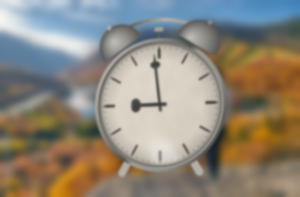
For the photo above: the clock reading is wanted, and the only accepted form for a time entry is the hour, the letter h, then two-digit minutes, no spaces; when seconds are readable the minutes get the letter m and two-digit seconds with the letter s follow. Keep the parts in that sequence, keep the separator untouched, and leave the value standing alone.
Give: 8h59
